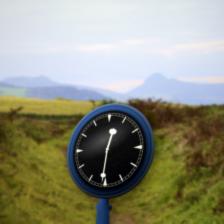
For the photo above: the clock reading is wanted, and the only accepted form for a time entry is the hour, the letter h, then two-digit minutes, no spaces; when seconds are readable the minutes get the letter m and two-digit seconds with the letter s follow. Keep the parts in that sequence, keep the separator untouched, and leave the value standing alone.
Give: 12h31
